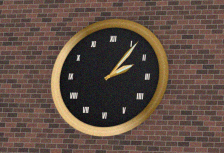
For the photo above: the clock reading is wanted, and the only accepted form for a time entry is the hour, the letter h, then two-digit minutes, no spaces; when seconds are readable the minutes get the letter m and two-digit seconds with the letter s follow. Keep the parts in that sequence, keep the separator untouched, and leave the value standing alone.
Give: 2h06
